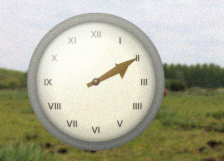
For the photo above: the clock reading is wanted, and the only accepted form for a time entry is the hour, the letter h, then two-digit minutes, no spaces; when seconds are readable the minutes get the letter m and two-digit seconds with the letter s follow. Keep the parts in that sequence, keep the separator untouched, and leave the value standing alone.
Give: 2h10
